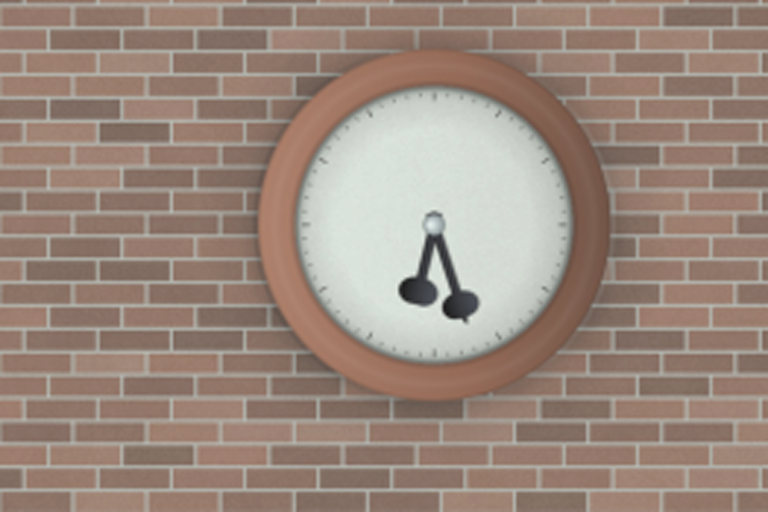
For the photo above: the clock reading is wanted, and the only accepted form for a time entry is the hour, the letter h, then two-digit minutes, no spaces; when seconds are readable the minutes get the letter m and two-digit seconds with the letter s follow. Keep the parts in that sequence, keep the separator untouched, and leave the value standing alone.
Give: 6h27
